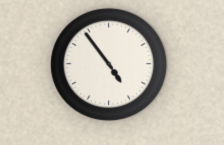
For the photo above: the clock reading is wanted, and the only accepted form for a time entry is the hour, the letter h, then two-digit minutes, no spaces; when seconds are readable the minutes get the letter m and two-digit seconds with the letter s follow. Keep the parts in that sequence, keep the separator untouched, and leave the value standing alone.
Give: 4h54
